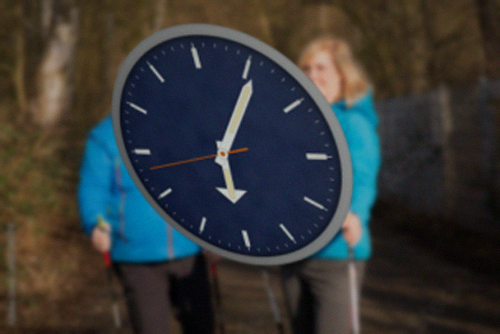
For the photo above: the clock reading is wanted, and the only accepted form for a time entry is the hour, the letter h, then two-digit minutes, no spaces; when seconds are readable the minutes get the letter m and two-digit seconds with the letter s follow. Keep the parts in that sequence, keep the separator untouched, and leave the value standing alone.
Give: 6h05m43s
